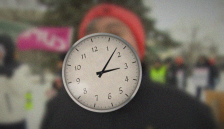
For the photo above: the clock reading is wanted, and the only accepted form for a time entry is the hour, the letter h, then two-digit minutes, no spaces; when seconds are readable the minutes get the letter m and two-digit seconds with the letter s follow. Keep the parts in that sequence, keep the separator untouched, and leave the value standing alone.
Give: 3h08
